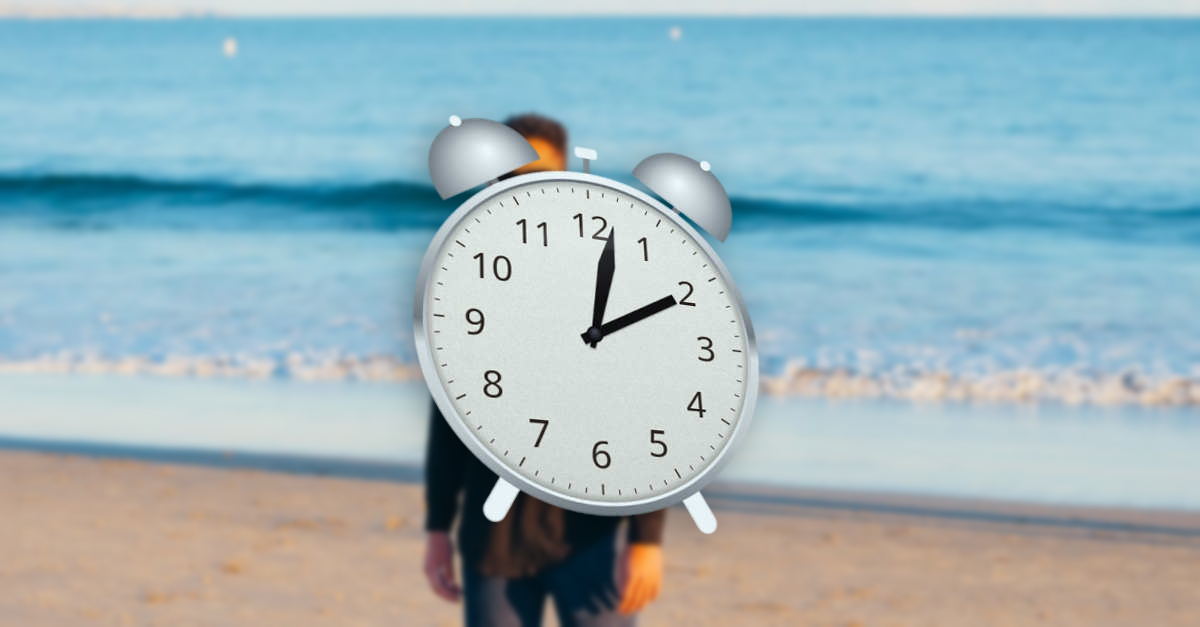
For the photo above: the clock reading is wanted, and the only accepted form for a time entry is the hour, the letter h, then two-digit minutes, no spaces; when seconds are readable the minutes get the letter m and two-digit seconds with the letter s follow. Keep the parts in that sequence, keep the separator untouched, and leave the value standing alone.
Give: 2h02
